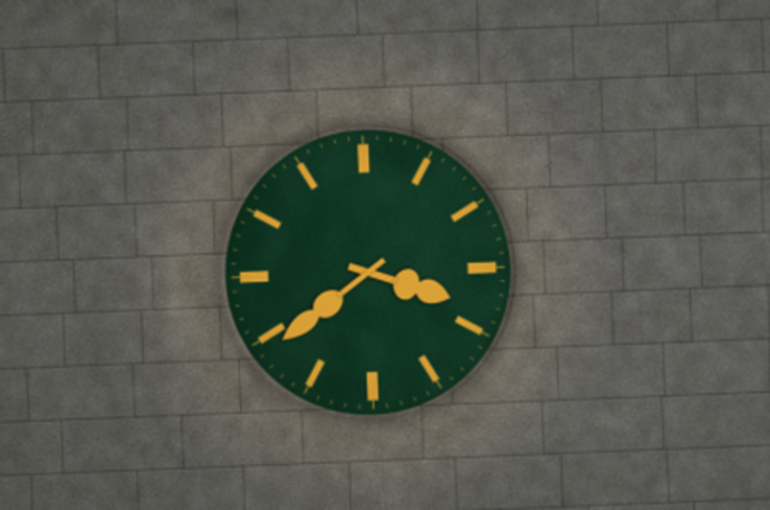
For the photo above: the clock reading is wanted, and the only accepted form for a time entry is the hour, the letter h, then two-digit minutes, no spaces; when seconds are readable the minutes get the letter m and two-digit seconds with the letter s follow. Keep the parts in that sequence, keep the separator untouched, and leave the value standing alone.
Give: 3h39
